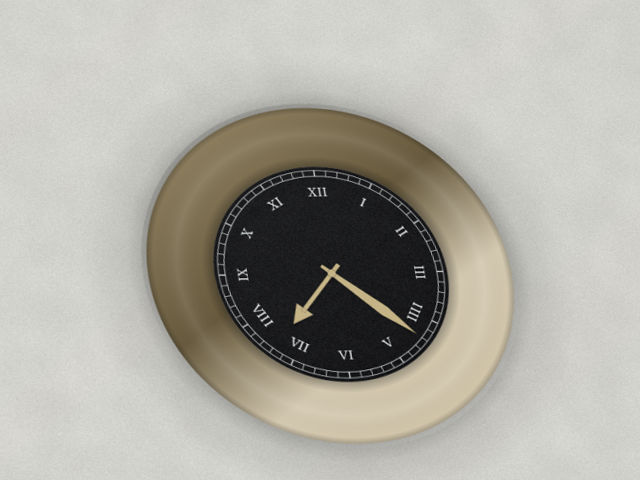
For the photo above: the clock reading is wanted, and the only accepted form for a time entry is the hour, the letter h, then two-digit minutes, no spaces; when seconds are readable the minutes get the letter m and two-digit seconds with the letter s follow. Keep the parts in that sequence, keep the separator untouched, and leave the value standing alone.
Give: 7h22
